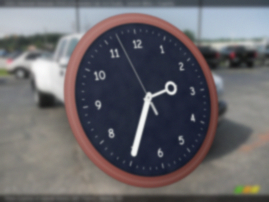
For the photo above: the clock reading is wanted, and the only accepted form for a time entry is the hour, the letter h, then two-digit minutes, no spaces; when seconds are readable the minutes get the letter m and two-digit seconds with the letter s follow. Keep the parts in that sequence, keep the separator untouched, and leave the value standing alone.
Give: 2h34m57s
